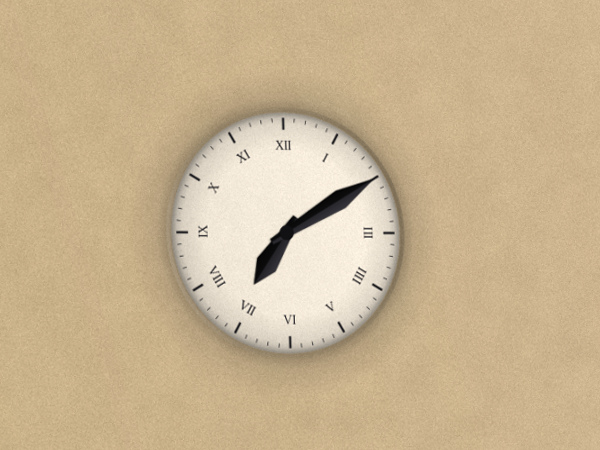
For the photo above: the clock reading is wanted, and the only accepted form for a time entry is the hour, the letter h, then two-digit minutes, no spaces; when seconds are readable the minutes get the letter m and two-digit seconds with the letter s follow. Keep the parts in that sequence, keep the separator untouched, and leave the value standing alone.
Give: 7h10
